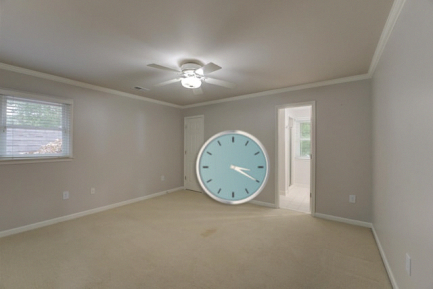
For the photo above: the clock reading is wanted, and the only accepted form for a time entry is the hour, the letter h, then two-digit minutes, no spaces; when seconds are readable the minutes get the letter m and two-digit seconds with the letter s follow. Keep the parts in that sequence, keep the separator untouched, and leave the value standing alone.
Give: 3h20
